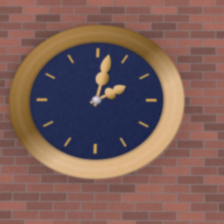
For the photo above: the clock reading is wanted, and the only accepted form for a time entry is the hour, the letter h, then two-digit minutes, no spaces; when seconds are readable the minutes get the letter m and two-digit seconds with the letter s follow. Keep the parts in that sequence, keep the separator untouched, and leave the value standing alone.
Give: 2h02
